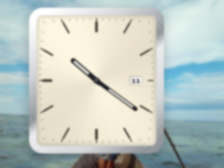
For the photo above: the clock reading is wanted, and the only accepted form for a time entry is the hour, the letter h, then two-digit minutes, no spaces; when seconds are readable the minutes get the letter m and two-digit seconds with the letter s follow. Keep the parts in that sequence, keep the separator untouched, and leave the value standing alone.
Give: 10h21
